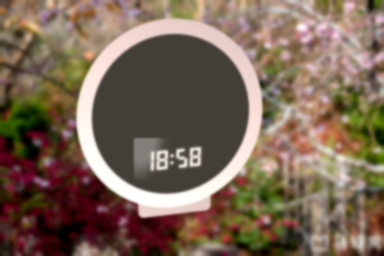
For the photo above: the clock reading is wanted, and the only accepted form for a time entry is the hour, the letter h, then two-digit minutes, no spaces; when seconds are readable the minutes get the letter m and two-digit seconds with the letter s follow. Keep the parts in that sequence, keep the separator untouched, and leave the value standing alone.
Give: 18h58
